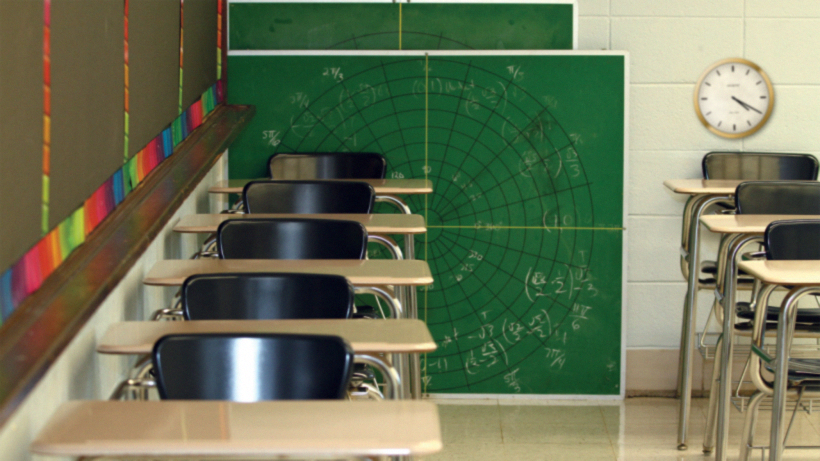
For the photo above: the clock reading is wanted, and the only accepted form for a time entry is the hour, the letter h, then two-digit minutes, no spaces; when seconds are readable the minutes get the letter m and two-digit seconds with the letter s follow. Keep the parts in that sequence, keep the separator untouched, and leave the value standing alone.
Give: 4h20
